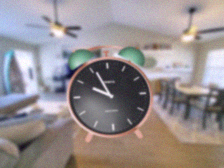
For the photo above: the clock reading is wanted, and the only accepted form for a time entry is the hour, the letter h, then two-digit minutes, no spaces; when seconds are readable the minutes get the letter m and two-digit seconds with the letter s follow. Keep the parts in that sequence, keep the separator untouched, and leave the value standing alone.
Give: 9h56
